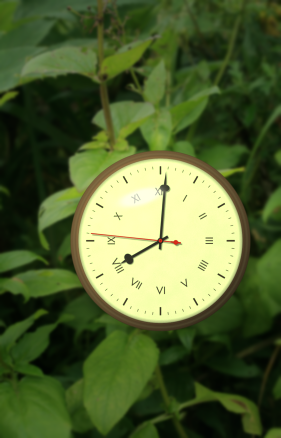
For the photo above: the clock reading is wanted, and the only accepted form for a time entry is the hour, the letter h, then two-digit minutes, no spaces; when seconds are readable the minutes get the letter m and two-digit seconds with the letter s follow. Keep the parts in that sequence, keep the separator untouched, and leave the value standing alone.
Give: 8h00m46s
